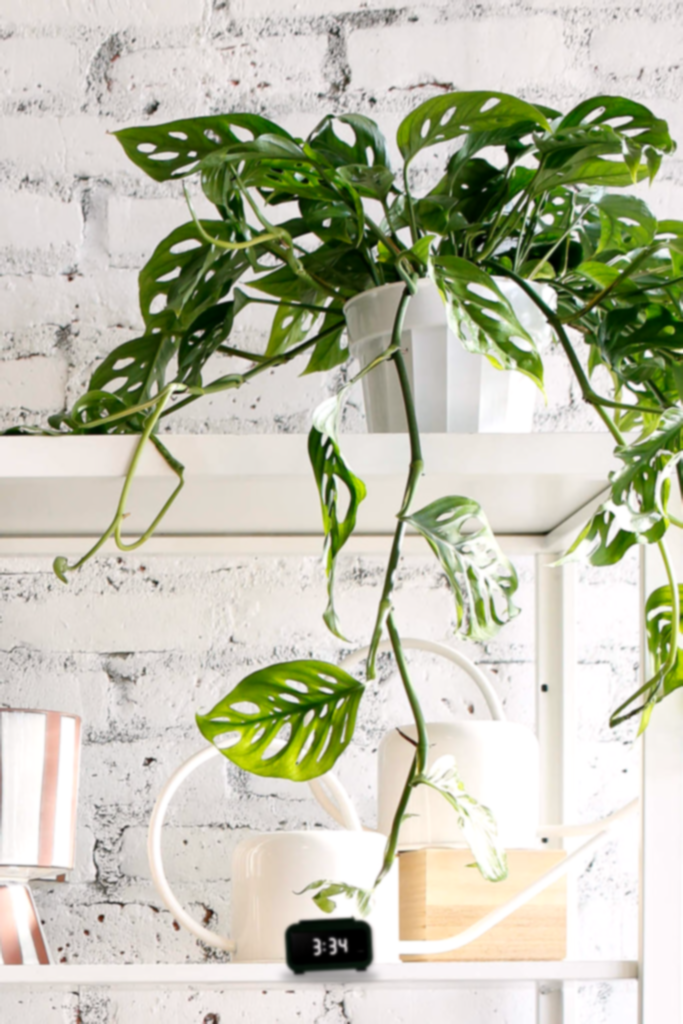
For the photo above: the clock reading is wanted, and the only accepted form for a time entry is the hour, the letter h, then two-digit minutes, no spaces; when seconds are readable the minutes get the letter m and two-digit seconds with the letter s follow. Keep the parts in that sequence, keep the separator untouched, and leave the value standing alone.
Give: 3h34
